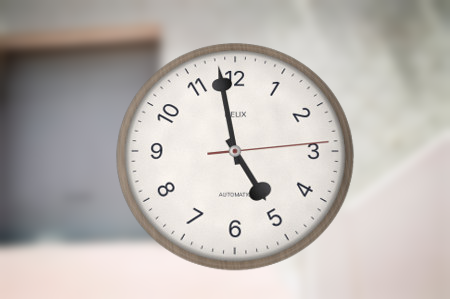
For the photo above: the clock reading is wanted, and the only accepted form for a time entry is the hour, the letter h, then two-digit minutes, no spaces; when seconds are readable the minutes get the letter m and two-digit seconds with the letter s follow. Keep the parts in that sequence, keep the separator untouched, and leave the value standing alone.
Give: 4h58m14s
